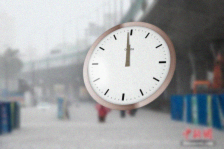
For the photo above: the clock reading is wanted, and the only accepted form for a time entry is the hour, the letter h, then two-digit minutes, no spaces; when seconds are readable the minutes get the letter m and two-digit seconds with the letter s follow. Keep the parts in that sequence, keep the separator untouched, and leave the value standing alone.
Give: 11h59
